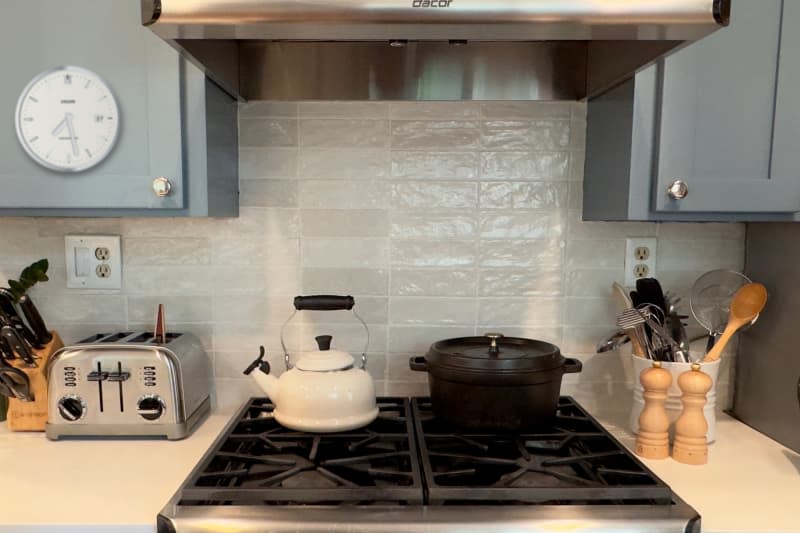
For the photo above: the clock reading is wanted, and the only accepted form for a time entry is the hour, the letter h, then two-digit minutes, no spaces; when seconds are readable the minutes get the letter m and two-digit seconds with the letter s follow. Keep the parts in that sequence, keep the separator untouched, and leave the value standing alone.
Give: 7h28
